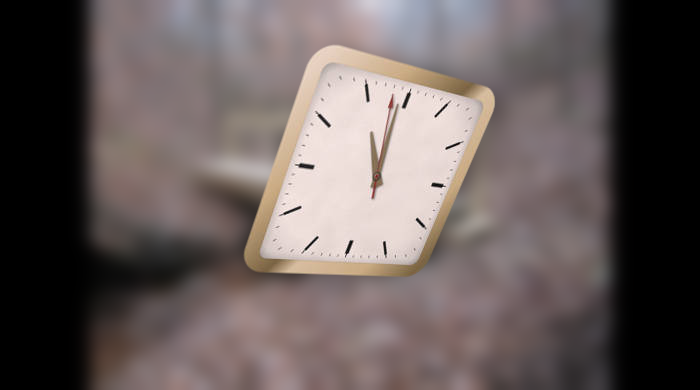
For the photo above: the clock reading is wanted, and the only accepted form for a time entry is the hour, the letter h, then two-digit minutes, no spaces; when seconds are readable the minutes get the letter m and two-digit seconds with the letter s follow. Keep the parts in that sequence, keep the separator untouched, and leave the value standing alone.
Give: 10h58m58s
